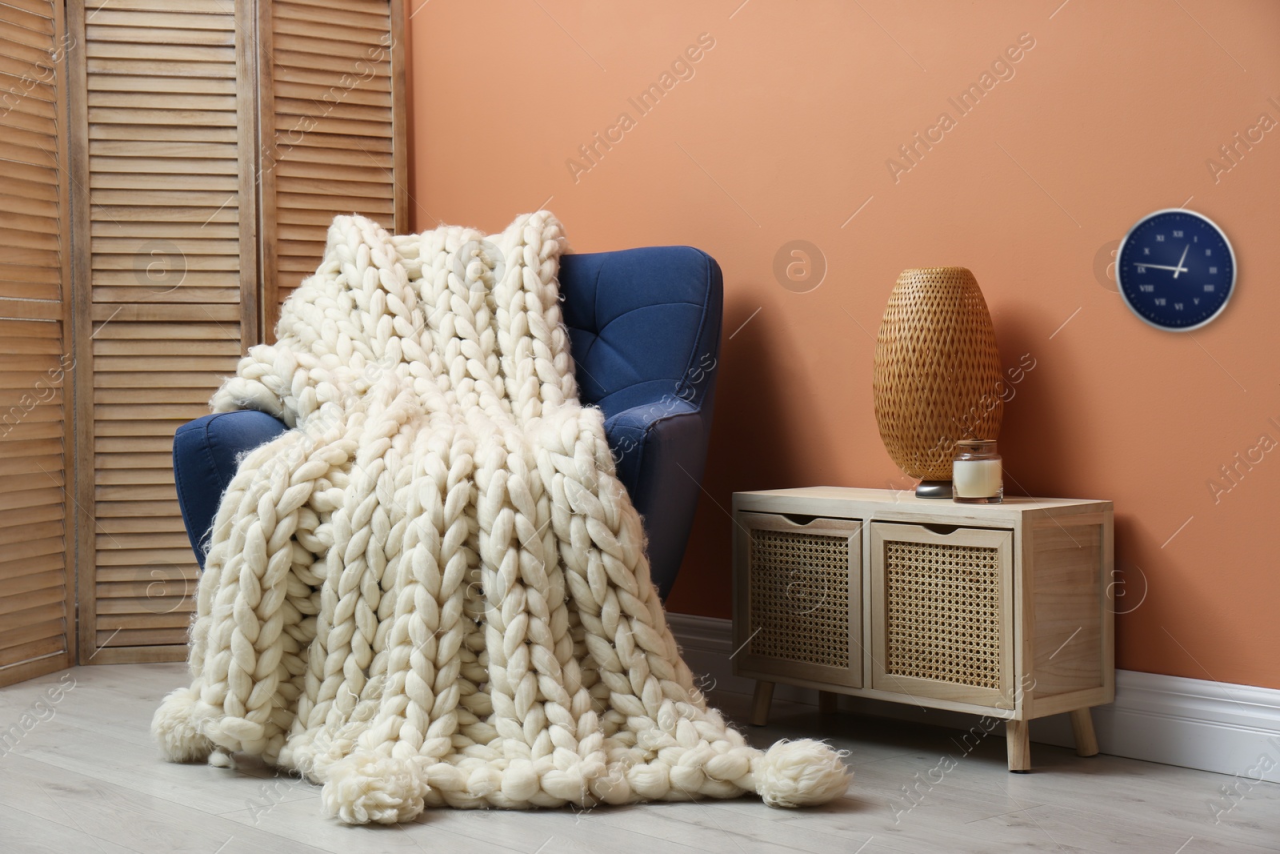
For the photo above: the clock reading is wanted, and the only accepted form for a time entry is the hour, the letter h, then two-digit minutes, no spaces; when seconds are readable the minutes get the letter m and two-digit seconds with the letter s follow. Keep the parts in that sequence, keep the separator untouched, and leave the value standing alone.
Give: 12h46
